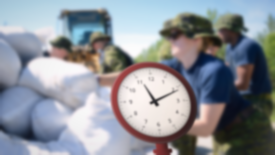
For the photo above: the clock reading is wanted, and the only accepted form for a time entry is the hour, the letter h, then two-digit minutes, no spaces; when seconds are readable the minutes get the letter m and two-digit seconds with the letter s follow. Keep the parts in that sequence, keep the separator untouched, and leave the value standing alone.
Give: 11h11
